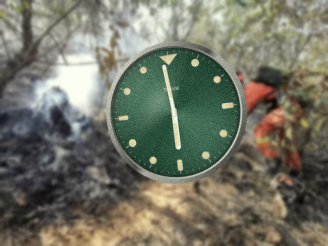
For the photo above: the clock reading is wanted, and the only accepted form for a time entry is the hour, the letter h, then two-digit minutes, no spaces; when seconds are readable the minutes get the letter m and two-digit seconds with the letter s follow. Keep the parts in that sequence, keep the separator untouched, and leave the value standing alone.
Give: 5h59
